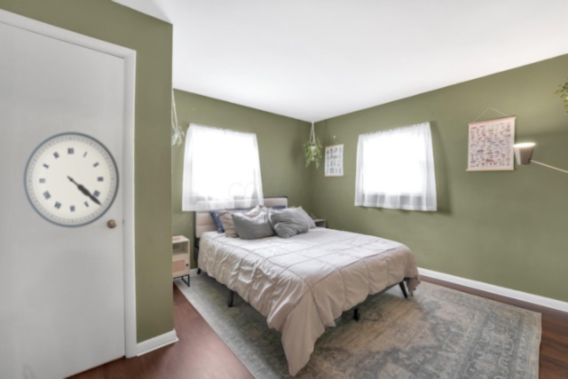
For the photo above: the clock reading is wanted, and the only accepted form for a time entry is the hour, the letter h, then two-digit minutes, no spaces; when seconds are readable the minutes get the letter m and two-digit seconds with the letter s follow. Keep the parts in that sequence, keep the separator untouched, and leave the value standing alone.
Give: 4h22
